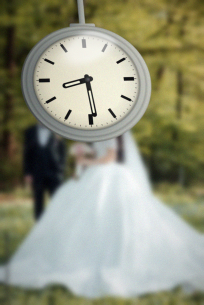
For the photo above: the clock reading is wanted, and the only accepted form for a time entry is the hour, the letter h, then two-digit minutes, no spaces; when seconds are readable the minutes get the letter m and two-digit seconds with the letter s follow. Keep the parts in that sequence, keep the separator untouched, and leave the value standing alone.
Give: 8h29
